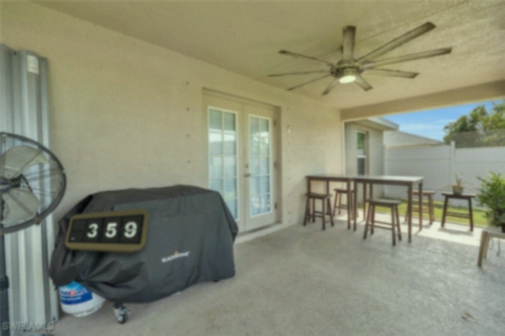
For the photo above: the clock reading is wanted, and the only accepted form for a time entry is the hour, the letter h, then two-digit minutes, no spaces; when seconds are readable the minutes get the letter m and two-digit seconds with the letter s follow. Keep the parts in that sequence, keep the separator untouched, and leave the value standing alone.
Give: 3h59
